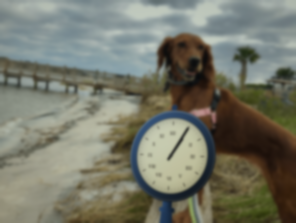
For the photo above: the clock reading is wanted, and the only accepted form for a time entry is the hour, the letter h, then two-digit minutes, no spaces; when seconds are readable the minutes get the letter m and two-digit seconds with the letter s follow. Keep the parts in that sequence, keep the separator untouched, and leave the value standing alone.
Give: 1h05
